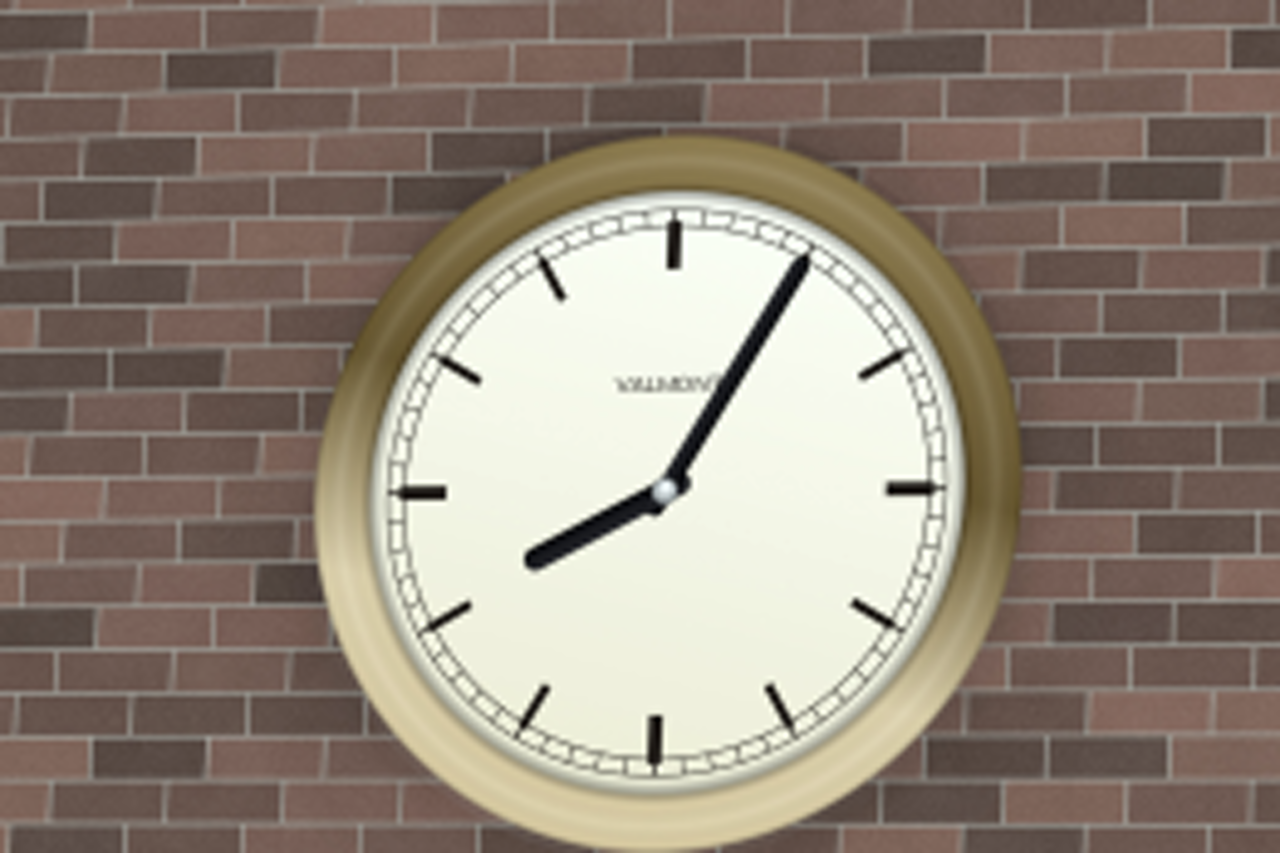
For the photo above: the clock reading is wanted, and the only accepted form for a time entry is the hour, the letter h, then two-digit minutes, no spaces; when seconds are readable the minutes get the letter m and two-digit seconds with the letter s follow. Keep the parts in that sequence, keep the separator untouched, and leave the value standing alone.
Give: 8h05
